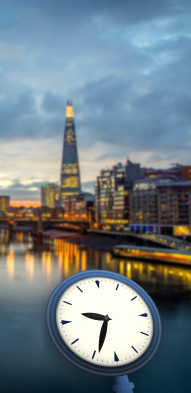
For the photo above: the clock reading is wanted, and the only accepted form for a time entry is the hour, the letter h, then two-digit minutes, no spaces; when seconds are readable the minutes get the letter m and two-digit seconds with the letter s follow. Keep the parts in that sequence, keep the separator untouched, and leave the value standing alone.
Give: 9h34
